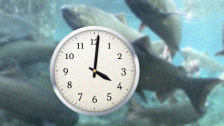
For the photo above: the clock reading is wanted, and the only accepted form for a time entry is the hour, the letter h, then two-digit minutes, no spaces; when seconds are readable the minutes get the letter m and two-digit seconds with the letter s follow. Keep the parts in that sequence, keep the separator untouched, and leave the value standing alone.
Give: 4h01
